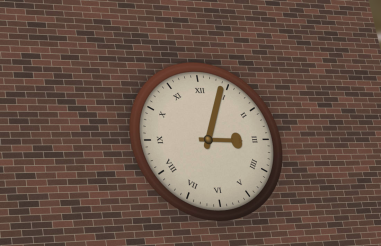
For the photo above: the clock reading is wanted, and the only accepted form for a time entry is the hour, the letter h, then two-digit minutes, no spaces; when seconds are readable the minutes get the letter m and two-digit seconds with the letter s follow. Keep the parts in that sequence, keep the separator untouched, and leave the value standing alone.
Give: 3h04
